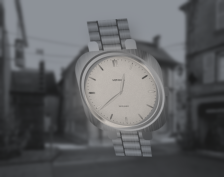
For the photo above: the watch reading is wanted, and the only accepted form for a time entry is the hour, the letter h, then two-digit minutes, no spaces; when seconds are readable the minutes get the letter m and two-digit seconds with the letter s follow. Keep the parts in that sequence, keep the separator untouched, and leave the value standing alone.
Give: 12h39
